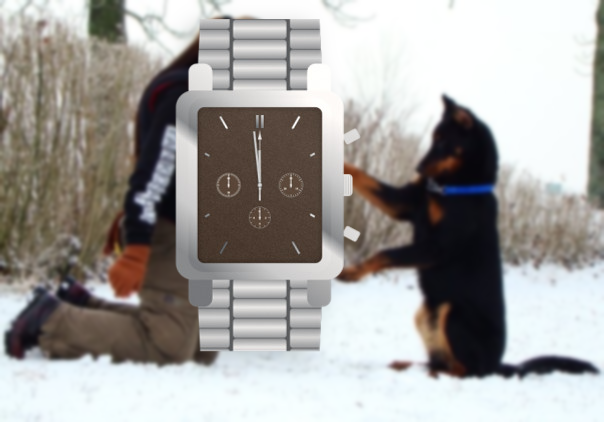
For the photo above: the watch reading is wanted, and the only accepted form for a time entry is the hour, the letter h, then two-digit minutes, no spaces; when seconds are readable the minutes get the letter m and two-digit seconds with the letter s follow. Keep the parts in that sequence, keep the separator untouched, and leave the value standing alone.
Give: 11h59
